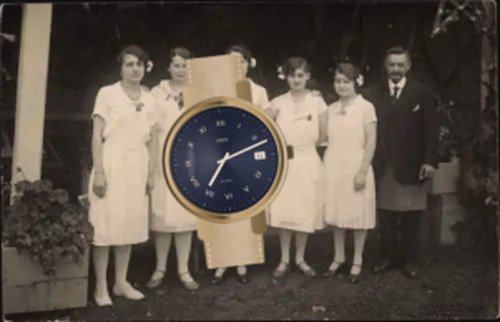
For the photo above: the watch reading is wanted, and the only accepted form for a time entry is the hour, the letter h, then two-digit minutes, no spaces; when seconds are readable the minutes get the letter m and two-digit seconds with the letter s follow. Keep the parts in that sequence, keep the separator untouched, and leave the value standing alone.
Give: 7h12
